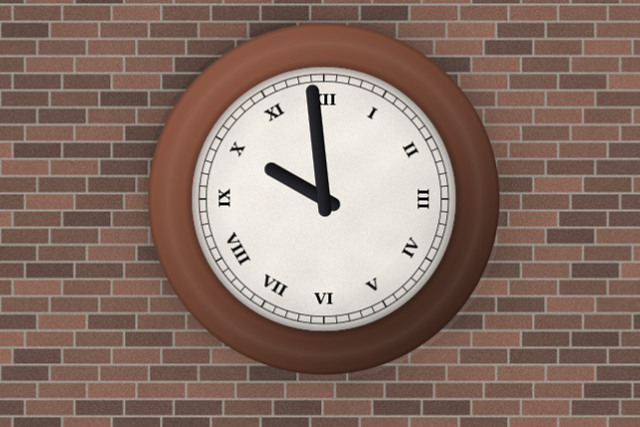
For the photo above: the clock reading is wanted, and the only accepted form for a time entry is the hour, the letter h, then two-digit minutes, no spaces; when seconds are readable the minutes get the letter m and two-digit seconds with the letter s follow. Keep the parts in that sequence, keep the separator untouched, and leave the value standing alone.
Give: 9h59
